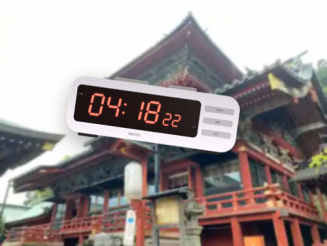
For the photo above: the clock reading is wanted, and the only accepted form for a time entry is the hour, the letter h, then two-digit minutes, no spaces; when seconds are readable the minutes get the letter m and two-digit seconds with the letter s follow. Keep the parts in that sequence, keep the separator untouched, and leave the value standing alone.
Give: 4h18m22s
